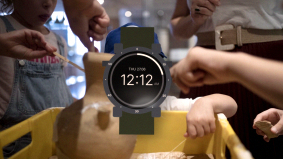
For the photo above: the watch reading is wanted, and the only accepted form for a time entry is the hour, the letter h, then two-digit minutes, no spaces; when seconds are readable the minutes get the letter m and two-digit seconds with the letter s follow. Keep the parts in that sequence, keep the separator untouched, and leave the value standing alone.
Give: 12h12
